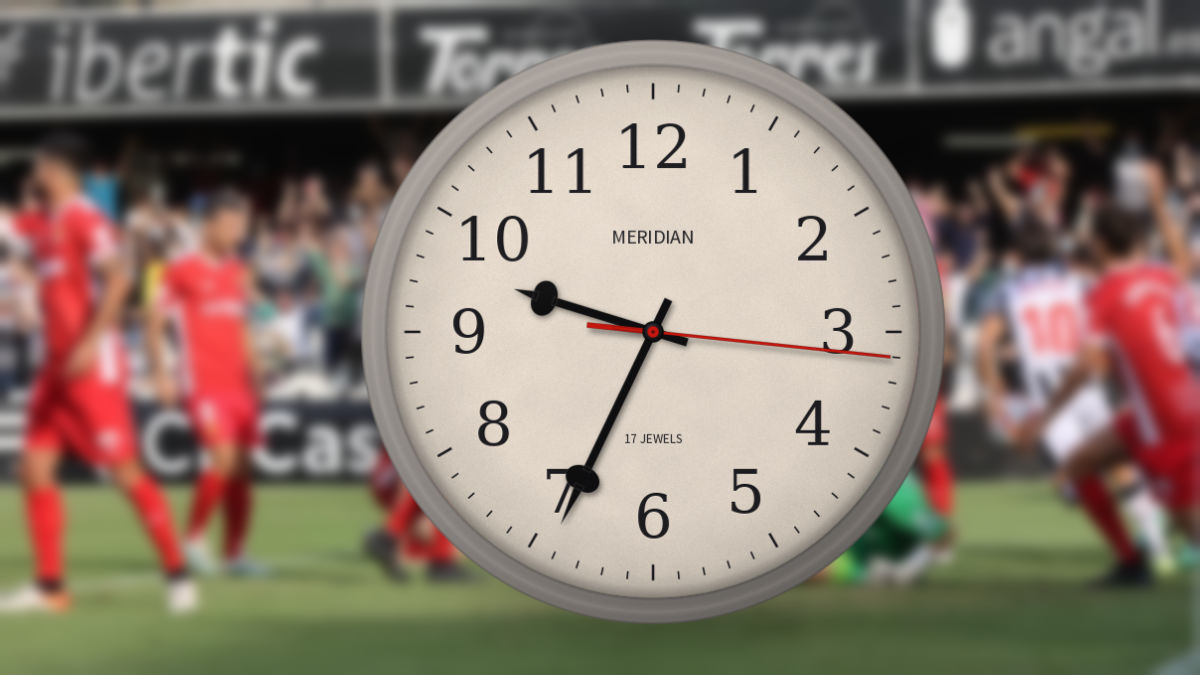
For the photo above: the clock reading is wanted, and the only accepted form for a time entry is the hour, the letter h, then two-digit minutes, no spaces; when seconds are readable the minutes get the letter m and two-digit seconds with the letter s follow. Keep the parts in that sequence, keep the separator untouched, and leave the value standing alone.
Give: 9h34m16s
